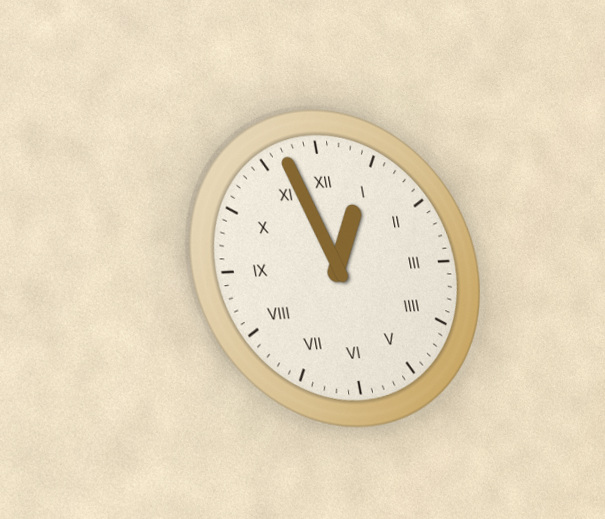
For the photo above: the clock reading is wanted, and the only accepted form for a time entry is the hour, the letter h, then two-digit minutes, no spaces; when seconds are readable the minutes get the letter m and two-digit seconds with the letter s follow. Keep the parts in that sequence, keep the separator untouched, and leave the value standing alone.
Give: 12h57
